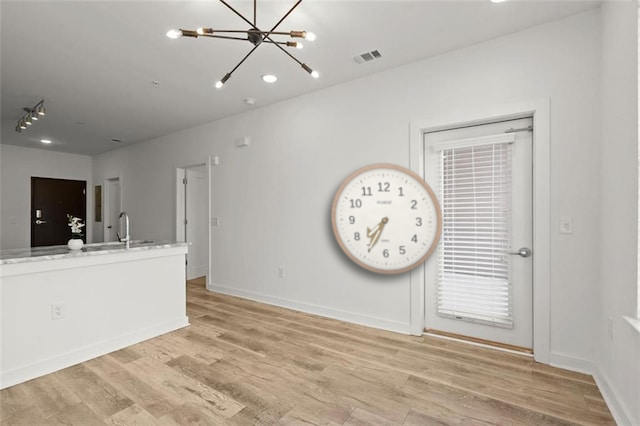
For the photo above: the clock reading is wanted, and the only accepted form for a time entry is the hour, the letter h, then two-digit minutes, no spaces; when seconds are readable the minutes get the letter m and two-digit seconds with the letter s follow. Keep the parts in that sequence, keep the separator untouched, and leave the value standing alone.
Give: 7h35
